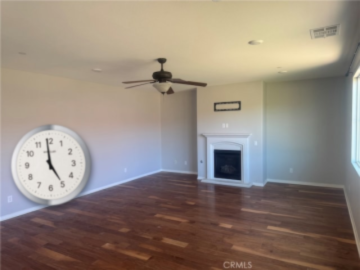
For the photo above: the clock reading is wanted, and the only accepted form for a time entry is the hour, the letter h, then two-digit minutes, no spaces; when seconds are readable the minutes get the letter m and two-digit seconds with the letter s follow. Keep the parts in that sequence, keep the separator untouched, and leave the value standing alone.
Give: 4h59
